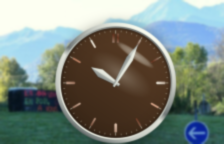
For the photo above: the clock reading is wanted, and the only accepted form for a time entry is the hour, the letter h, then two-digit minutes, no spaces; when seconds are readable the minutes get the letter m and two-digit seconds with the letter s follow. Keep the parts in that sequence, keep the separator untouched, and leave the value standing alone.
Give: 10h05
